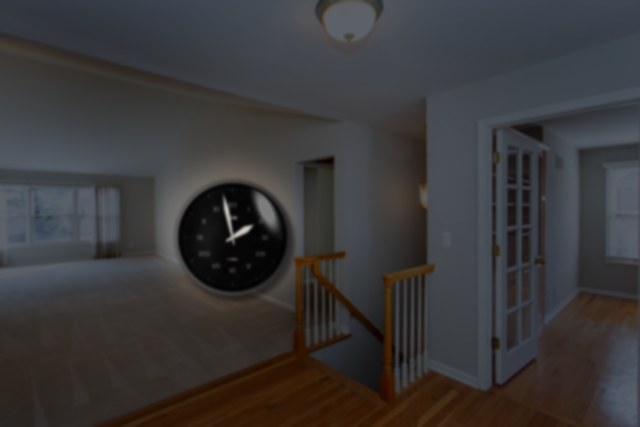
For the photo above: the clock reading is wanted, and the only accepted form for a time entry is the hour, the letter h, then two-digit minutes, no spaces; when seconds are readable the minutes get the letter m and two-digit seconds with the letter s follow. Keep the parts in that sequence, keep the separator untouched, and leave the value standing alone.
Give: 1h58
